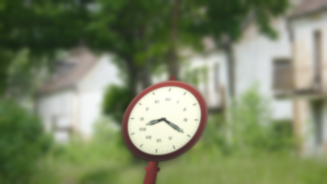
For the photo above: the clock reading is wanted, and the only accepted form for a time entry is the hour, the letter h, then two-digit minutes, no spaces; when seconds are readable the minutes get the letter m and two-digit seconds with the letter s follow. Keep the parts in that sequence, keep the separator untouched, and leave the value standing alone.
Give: 8h20
